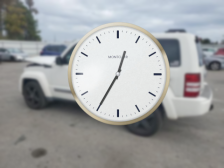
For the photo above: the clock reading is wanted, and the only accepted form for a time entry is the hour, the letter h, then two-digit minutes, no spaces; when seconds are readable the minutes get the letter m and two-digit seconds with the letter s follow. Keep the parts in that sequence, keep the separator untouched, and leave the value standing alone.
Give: 12h35
